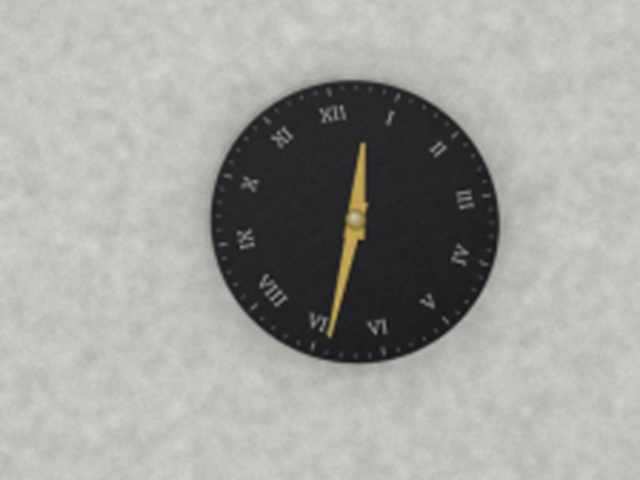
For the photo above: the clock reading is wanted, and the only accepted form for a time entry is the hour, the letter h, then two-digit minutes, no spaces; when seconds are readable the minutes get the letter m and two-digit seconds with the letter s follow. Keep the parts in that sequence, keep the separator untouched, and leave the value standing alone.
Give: 12h34
